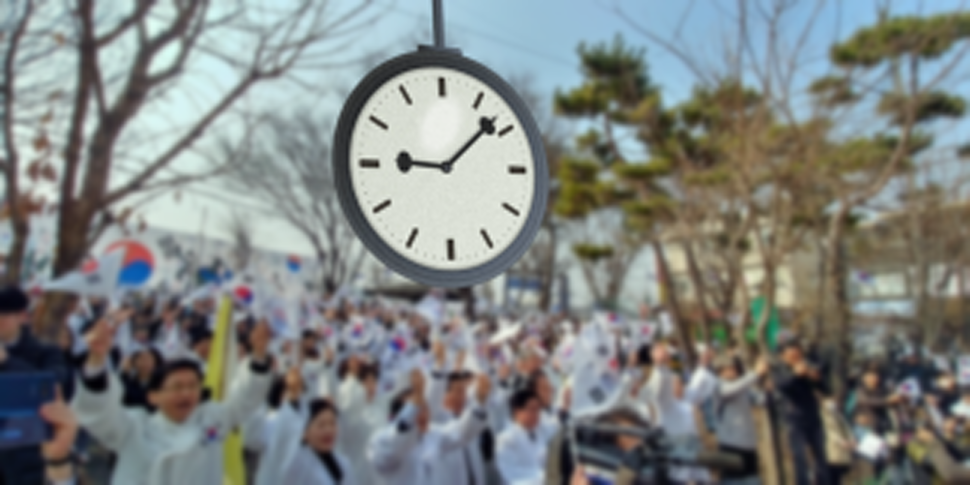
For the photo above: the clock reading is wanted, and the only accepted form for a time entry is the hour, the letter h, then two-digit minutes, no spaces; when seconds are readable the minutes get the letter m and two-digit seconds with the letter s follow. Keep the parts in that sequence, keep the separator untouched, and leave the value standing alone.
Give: 9h08
